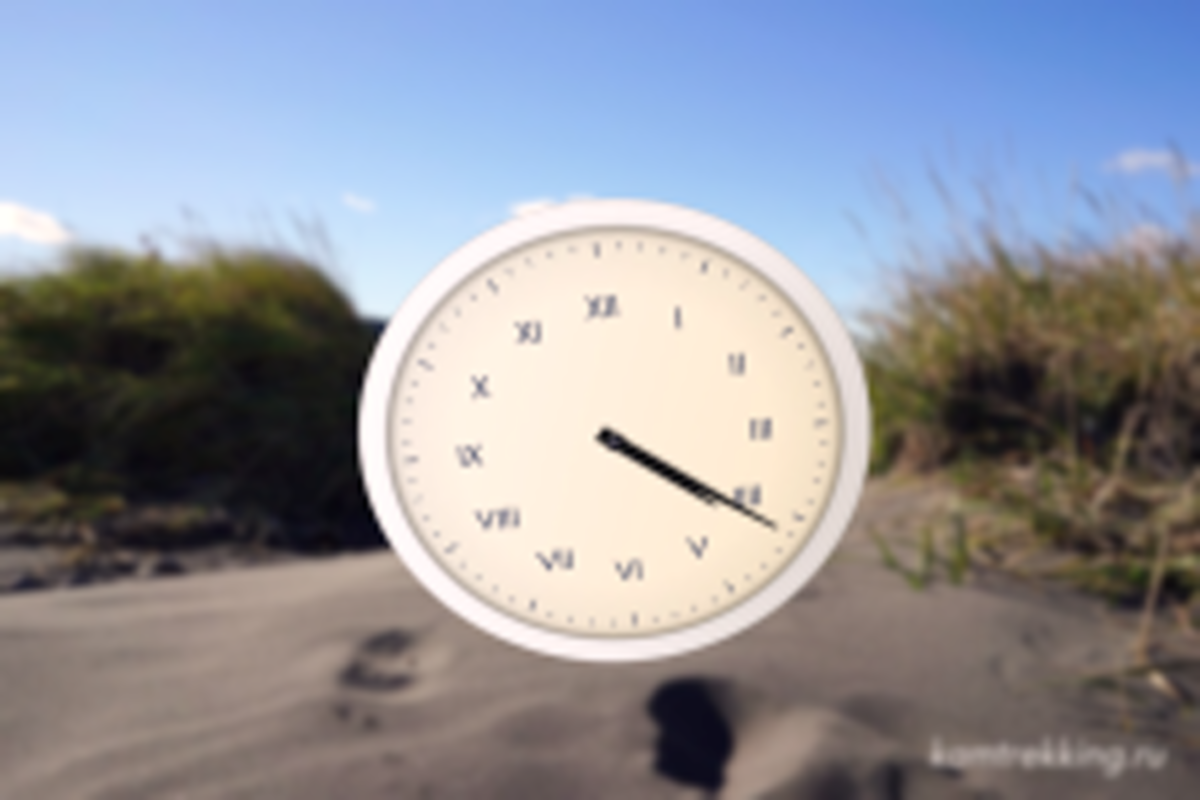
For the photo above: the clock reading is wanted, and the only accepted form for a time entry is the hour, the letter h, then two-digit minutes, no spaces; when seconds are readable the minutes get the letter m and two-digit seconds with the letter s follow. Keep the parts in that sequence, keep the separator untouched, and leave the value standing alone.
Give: 4h21
